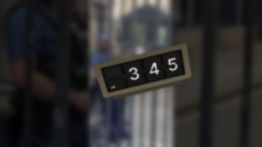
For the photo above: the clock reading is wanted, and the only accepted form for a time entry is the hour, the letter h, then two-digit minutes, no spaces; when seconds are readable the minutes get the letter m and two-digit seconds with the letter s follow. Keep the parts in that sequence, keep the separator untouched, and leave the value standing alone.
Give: 3h45
